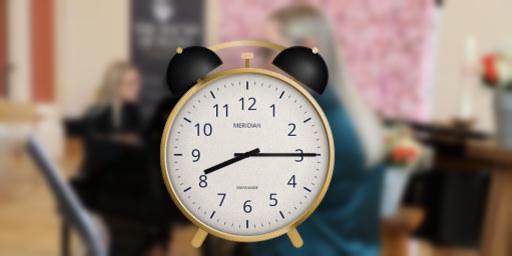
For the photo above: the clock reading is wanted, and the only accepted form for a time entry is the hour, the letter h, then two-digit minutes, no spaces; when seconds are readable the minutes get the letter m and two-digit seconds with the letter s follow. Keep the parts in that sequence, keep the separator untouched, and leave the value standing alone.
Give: 8h15
